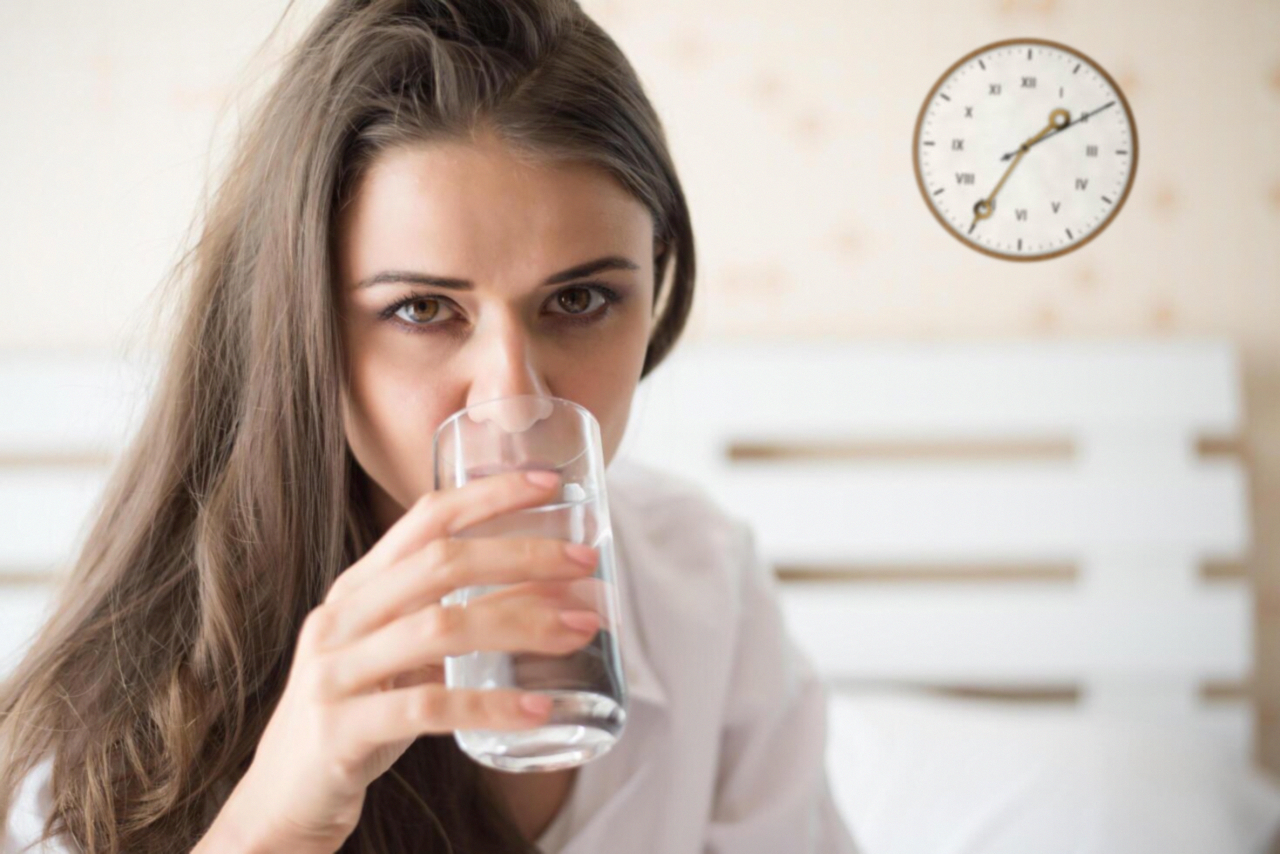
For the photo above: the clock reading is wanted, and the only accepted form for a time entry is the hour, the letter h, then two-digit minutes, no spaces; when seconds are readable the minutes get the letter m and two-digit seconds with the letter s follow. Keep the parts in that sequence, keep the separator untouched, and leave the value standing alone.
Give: 1h35m10s
